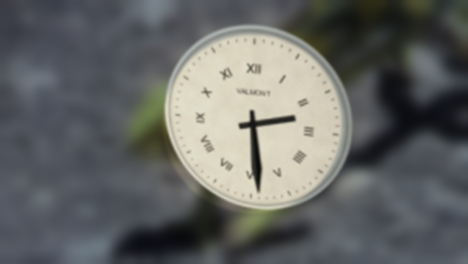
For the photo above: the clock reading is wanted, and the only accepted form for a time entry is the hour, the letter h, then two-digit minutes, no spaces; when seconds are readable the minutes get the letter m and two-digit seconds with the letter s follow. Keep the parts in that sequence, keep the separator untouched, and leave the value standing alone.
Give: 2h29
